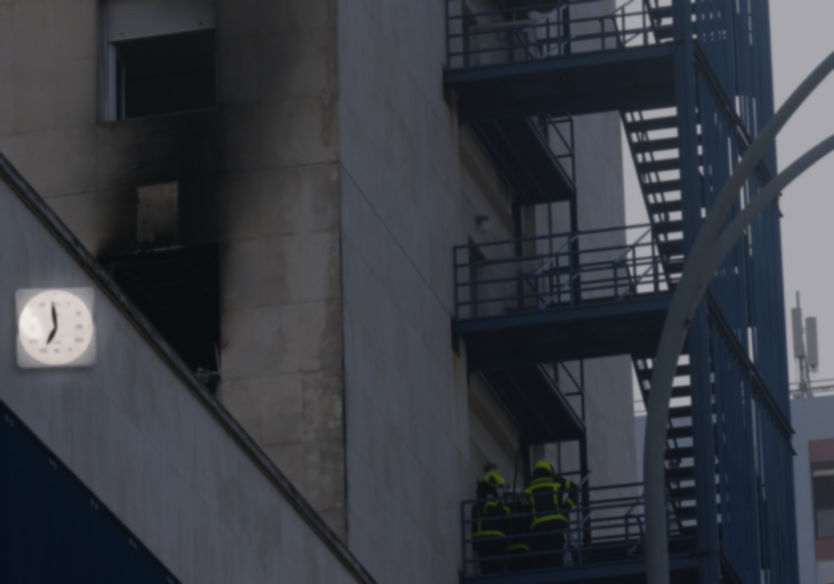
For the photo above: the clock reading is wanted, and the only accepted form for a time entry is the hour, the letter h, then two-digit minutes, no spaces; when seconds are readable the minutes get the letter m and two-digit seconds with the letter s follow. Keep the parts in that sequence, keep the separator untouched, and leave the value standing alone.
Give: 6h59
